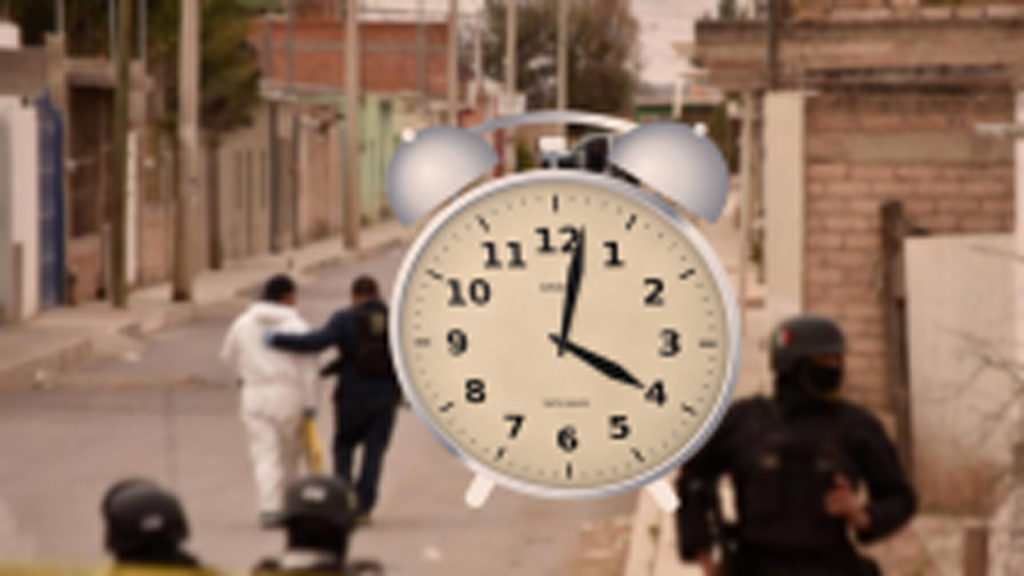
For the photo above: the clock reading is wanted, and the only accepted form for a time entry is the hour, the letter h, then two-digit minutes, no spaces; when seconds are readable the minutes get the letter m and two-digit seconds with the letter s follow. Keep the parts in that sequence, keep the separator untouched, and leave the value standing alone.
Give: 4h02
